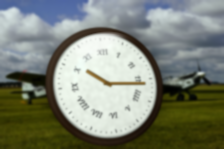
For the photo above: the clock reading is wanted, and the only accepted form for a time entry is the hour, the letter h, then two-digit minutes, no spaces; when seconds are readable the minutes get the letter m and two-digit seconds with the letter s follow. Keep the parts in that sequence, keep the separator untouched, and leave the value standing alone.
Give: 10h16
